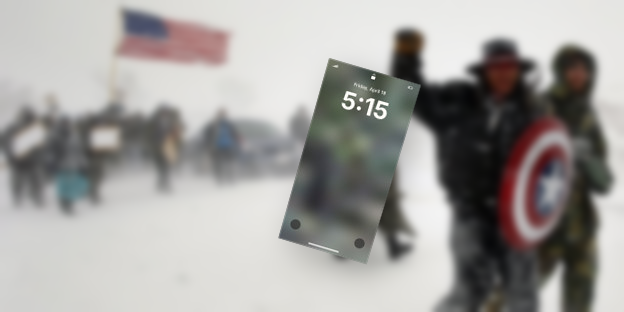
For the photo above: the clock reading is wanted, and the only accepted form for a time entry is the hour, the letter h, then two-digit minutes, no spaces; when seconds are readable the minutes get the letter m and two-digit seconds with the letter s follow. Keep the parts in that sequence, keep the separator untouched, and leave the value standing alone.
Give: 5h15
